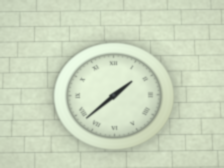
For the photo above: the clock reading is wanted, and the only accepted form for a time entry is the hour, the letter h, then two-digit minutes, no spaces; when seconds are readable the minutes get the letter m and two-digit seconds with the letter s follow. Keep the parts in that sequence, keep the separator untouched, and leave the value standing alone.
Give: 1h38
